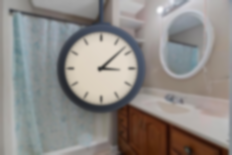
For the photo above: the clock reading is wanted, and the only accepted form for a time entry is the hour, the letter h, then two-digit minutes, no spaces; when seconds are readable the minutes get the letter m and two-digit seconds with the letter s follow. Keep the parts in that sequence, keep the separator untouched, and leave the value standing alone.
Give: 3h08
